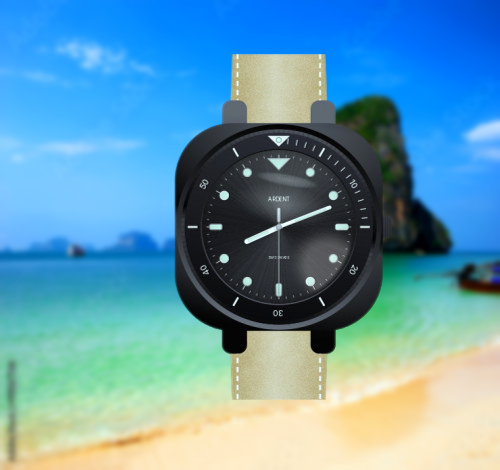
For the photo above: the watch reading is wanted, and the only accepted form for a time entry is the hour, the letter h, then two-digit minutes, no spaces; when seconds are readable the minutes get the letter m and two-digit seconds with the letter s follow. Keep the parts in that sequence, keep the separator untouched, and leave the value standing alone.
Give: 8h11m30s
